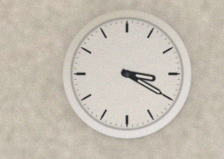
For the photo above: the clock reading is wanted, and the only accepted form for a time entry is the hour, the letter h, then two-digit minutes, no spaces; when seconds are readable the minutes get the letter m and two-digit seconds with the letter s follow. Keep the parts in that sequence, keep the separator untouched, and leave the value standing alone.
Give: 3h20
